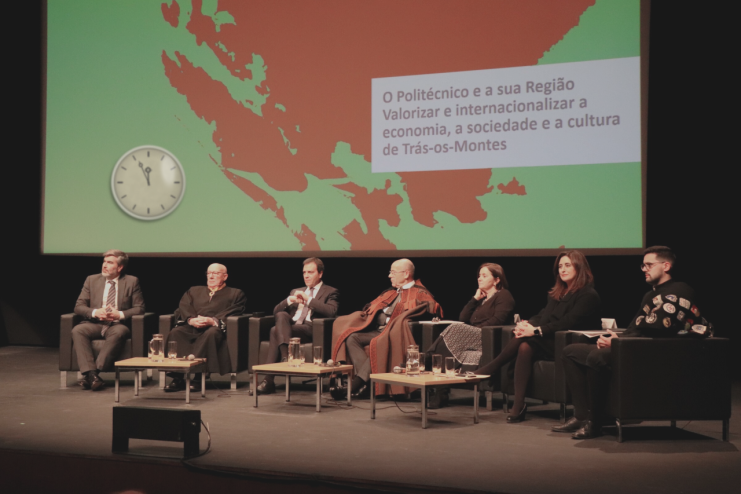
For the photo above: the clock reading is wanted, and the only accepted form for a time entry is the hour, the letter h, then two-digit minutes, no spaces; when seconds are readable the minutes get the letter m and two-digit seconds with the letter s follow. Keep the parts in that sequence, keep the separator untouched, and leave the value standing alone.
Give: 11h56
